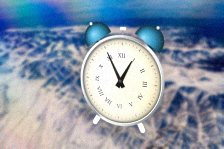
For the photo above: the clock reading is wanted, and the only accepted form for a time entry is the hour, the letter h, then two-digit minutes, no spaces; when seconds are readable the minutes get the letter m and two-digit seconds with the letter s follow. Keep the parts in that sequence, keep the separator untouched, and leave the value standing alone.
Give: 12h55
